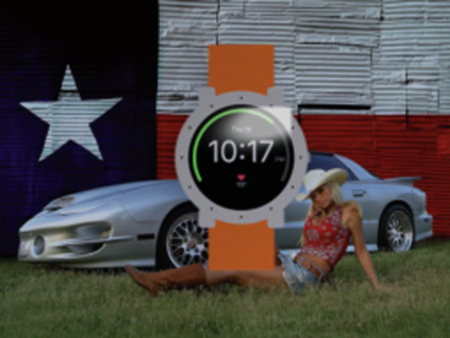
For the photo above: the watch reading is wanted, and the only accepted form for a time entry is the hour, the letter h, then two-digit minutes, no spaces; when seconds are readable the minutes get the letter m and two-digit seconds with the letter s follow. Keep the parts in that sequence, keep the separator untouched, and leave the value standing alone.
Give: 10h17
